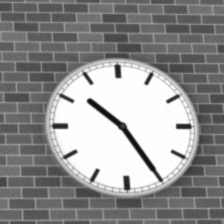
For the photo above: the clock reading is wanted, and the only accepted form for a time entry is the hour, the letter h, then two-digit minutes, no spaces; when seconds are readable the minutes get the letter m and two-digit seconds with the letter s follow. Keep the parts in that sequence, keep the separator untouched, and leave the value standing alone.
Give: 10h25
